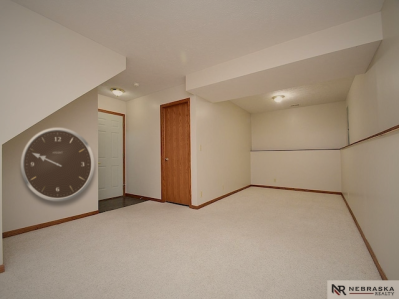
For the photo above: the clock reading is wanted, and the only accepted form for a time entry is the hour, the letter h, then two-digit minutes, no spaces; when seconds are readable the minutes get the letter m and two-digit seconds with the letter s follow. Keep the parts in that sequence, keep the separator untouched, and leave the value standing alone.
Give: 9h49
